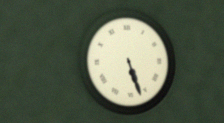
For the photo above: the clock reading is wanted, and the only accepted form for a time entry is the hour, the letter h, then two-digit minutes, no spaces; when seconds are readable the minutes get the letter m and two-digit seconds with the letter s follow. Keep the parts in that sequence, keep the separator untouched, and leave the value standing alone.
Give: 5h27
